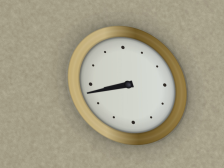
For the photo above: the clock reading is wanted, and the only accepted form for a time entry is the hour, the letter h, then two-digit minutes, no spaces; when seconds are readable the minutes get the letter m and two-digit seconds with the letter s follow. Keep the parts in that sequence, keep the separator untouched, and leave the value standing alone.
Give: 8h43
